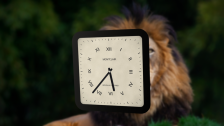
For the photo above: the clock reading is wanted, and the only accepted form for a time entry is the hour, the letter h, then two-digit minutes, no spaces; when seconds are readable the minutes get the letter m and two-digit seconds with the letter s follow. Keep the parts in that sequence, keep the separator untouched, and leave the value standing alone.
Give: 5h37
